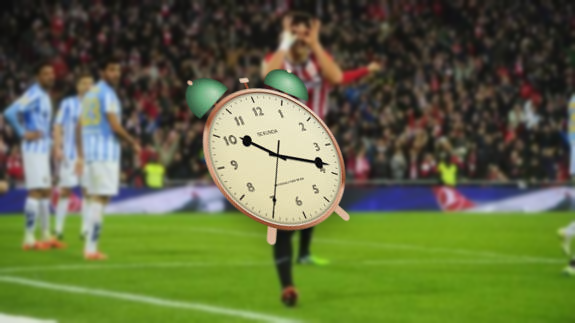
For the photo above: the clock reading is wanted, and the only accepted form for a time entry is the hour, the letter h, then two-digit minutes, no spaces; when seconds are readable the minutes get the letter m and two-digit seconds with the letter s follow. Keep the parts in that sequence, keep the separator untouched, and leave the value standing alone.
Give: 10h18m35s
